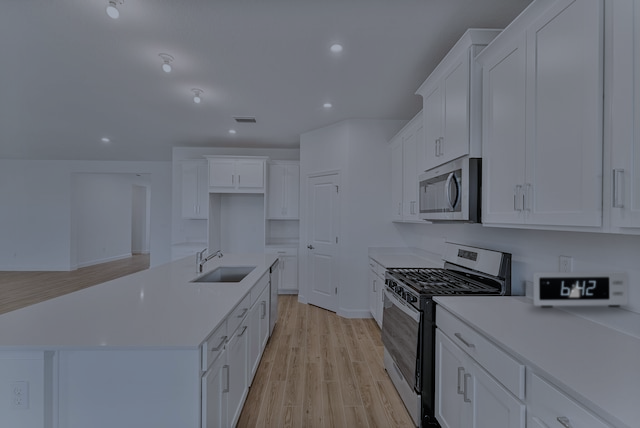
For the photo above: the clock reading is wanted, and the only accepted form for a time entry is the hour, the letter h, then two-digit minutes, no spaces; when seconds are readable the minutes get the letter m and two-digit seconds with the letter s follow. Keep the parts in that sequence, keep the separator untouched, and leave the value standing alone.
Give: 6h42
